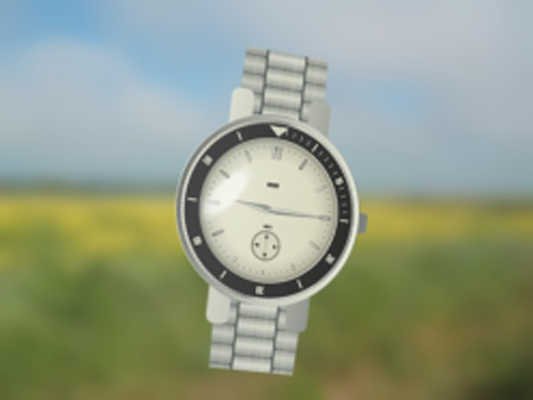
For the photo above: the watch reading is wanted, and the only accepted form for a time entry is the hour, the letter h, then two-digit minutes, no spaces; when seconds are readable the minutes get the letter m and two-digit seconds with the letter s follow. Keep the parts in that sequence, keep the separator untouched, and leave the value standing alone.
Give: 9h15
